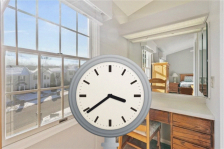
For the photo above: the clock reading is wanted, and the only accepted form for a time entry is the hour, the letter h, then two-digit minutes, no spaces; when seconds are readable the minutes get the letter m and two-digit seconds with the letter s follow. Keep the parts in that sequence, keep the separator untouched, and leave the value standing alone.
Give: 3h39
